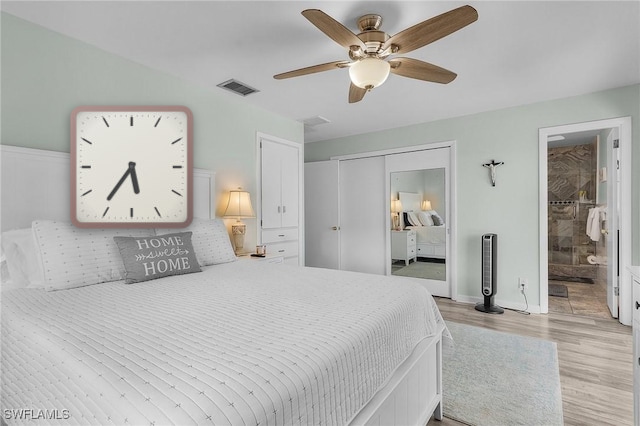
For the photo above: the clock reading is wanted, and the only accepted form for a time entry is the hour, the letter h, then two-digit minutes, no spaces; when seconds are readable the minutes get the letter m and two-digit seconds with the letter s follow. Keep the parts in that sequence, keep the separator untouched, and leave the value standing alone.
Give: 5h36
